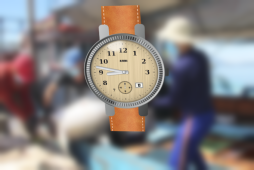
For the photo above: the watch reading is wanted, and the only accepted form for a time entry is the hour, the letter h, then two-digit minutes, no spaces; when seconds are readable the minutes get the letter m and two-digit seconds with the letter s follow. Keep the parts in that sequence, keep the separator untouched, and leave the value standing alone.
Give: 8h47
